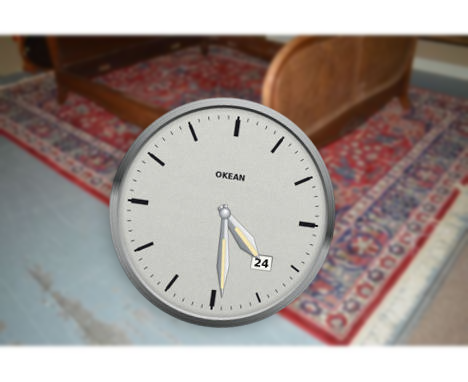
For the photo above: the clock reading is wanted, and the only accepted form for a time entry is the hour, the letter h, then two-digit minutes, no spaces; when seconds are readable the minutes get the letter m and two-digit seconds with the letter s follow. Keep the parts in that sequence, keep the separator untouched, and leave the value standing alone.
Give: 4h29
